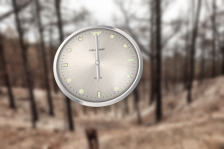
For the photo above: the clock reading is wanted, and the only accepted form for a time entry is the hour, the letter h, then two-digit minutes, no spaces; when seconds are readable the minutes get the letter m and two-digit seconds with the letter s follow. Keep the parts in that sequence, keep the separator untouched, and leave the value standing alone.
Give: 6h00
